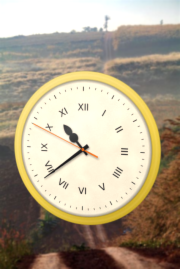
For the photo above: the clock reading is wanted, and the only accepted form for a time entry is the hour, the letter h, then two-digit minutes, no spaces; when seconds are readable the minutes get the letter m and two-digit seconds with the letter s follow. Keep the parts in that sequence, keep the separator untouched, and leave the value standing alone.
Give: 10h38m49s
